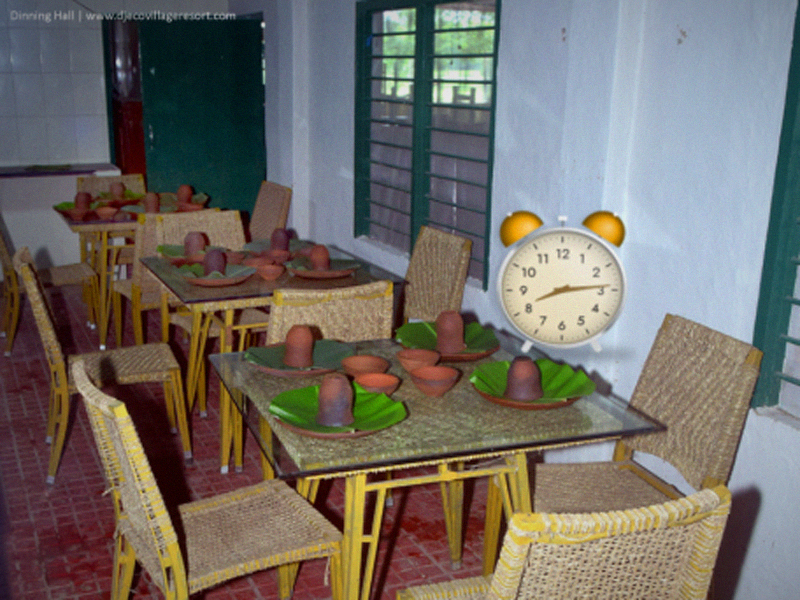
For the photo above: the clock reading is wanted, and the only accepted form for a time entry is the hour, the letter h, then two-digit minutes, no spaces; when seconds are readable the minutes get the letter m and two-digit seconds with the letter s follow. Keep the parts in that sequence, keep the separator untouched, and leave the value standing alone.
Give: 8h14
